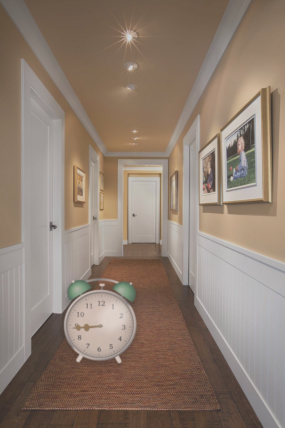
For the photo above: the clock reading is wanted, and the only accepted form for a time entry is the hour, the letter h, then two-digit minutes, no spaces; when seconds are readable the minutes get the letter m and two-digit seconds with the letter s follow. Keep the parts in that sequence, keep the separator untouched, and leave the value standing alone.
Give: 8h44
